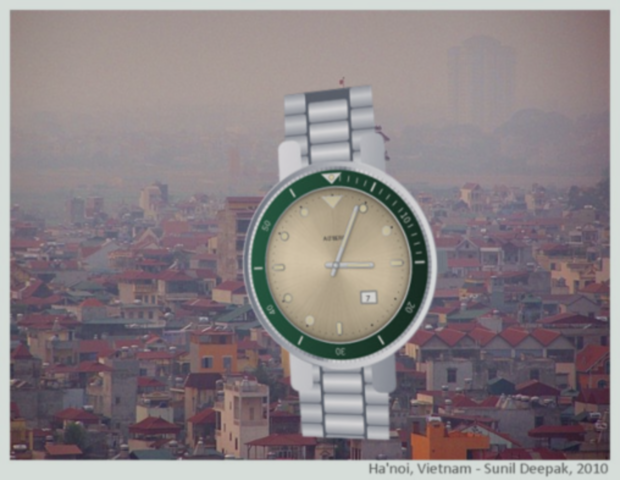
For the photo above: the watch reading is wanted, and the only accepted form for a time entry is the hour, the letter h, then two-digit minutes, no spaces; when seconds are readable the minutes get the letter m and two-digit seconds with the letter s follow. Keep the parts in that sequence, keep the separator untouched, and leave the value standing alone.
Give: 3h04
